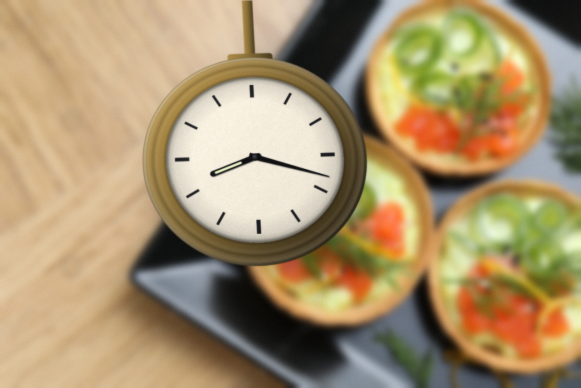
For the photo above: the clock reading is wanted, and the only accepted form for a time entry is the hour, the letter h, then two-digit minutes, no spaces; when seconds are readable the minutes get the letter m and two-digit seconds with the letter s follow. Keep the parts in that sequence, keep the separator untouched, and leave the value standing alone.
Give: 8h18
